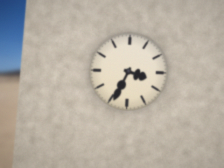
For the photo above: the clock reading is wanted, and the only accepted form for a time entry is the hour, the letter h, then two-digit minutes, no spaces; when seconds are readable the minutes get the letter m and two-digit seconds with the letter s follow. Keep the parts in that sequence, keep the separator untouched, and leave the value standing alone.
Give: 3h34
